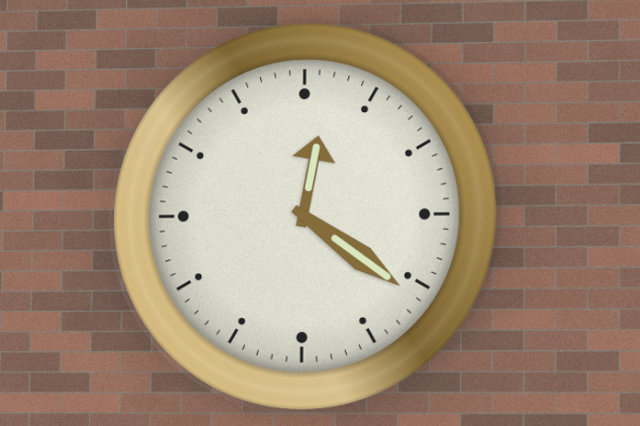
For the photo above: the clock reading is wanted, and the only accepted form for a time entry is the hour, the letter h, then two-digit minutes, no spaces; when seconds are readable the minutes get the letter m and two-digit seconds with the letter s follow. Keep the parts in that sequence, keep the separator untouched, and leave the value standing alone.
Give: 12h21
